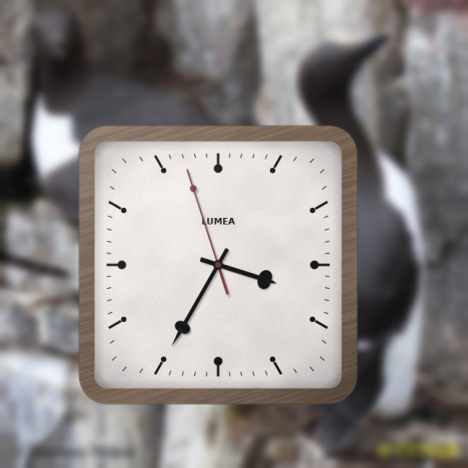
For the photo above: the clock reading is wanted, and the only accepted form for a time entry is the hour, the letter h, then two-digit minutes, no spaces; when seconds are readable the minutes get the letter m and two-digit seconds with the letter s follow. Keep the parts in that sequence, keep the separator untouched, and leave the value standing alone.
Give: 3h34m57s
